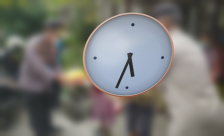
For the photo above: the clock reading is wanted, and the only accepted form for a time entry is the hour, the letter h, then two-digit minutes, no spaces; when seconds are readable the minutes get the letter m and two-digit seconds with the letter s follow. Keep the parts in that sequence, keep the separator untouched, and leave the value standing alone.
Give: 5h33
